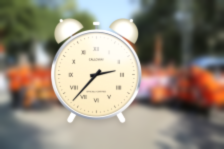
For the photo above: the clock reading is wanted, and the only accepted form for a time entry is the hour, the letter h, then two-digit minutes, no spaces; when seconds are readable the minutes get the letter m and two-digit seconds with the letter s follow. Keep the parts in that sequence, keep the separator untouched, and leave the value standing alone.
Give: 2h37
